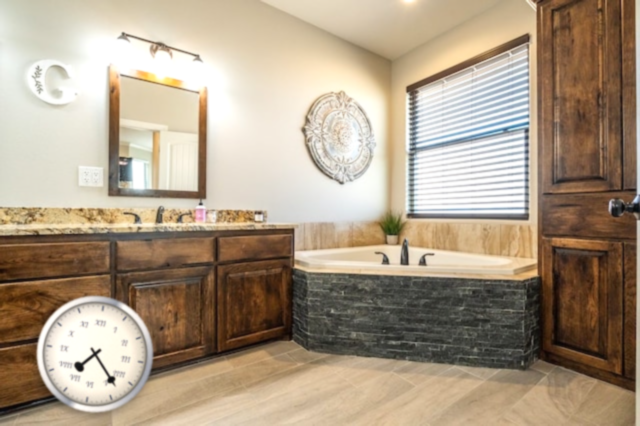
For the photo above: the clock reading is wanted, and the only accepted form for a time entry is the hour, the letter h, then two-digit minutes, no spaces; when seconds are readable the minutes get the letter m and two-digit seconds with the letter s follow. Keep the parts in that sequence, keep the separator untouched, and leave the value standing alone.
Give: 7h23
